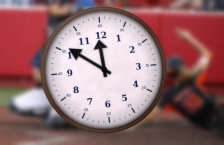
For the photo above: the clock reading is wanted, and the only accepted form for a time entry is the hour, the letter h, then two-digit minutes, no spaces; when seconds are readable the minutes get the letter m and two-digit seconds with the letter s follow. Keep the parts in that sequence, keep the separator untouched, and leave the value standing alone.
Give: 11h51
